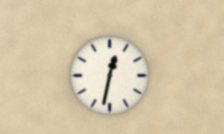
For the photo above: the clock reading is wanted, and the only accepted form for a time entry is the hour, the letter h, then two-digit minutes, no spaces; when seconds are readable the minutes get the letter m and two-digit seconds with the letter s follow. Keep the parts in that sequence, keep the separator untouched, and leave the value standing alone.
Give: 12h32
